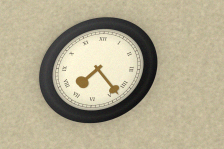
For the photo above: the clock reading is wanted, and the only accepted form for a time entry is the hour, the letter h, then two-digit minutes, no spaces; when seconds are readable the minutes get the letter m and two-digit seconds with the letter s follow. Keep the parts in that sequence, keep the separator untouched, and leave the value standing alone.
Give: 7h23
